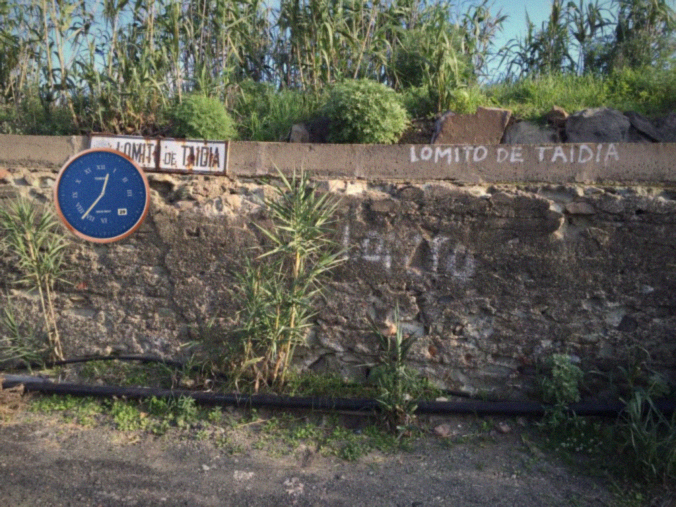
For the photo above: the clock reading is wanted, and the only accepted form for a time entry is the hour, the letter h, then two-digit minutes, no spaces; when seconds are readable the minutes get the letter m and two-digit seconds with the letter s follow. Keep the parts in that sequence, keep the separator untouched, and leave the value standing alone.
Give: 12h37
